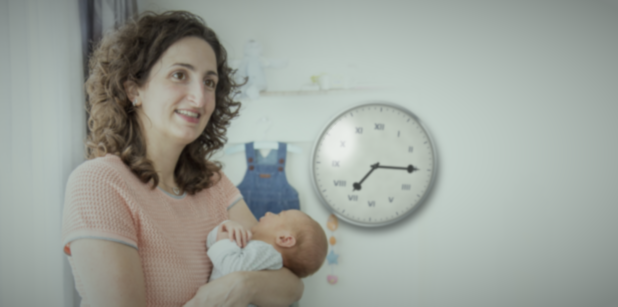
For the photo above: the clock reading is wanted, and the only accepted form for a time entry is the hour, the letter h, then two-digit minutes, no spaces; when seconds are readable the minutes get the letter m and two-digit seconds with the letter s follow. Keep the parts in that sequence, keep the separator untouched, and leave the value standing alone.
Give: 7h15
